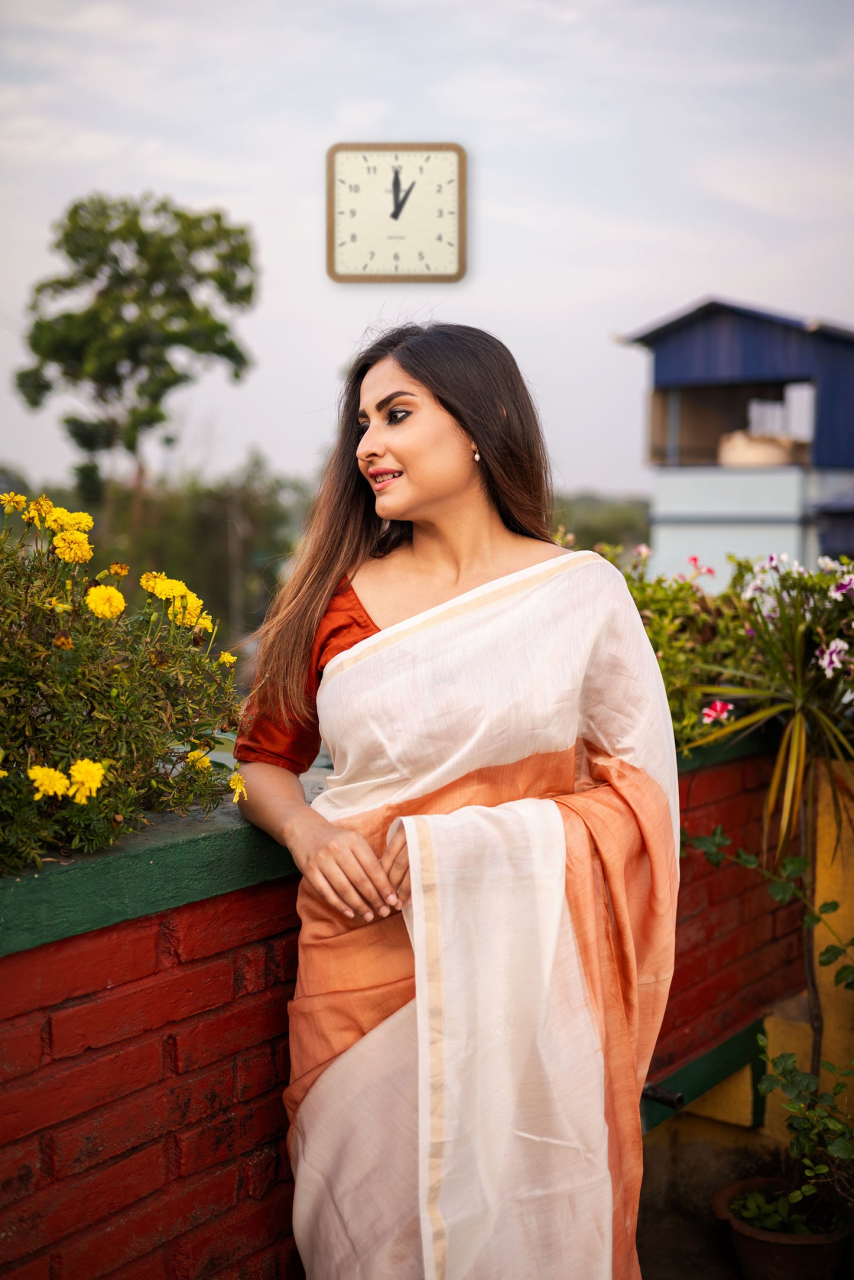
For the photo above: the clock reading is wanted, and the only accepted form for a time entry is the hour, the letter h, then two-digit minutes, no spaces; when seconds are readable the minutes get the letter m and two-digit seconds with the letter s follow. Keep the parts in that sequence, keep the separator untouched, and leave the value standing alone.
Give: 1h00
